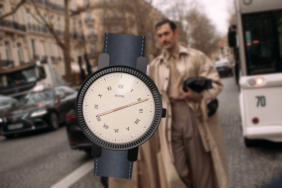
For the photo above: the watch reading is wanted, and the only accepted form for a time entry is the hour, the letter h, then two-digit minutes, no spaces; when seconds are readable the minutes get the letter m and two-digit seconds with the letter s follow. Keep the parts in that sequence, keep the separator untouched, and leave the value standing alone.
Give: 8h11
